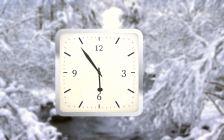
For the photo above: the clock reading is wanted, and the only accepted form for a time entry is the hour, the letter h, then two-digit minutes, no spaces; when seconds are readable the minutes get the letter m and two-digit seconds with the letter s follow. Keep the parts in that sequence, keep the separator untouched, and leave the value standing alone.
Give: 5h54
